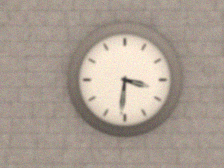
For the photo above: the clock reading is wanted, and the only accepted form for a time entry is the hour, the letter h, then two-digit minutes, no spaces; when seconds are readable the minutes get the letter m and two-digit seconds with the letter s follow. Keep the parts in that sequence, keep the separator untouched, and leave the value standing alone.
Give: 3h31
